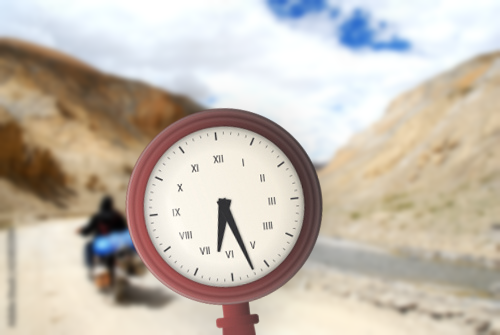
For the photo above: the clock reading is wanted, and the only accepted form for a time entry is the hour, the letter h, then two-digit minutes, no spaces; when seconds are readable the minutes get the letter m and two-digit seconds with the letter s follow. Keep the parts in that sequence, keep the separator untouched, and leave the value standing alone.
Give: 6h27
